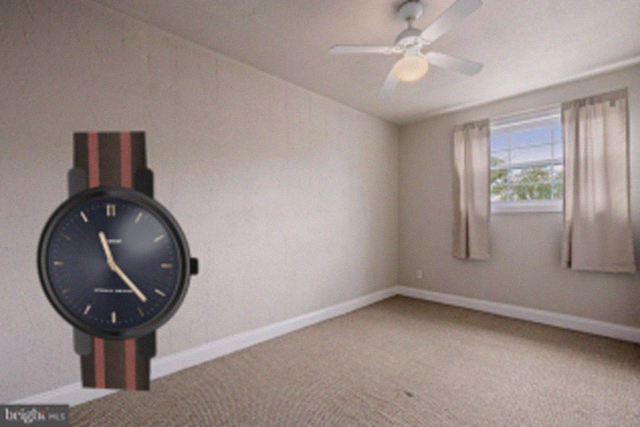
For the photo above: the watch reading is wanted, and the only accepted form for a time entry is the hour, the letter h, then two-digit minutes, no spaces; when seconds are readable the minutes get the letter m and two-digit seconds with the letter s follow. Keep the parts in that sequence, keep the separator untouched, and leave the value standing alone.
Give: 11h23
